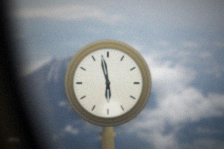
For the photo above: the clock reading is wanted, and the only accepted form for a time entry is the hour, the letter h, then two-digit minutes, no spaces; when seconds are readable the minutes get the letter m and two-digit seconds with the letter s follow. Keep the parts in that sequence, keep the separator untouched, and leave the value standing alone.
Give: 5h58
